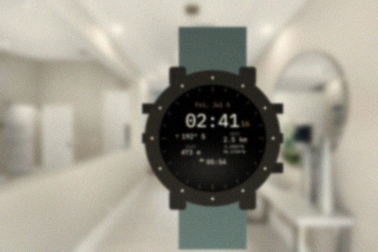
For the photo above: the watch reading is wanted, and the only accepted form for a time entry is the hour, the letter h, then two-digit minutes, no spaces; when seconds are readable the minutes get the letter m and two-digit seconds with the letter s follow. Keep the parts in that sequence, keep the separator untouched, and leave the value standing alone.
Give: 2h41
